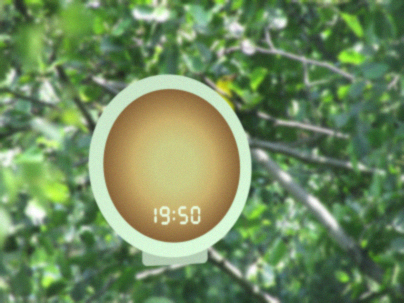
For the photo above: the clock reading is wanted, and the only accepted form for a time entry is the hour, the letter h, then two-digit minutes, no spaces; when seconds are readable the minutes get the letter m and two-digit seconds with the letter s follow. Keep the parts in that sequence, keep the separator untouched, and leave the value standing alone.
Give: 19h50
